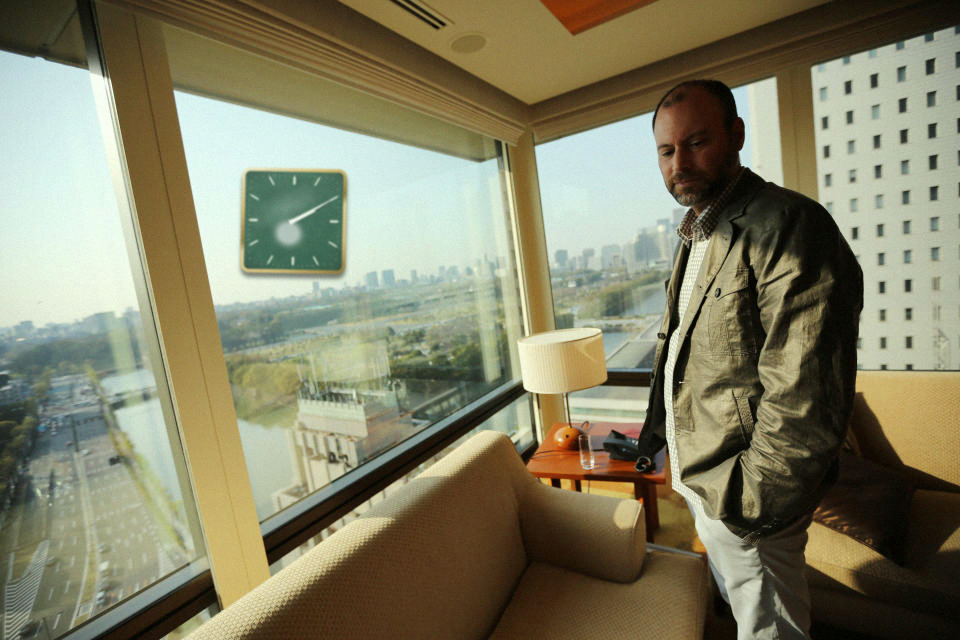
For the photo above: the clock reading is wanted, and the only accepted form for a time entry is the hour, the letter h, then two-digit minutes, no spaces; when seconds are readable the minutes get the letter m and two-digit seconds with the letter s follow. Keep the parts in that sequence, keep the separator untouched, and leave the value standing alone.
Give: 2h10
